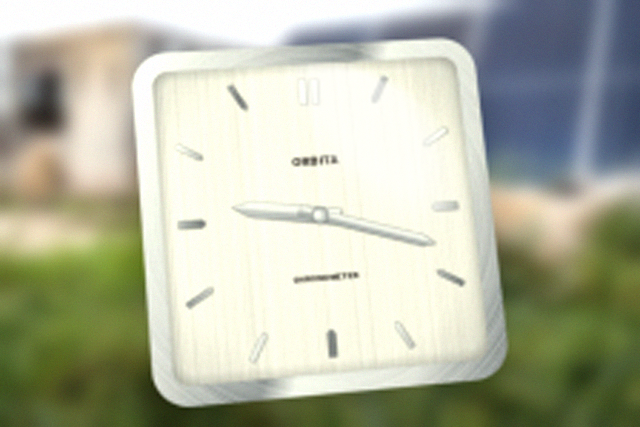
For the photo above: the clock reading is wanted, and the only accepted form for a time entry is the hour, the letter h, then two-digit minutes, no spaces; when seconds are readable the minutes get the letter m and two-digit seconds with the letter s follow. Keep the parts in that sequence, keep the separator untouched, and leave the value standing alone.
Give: 9h18
